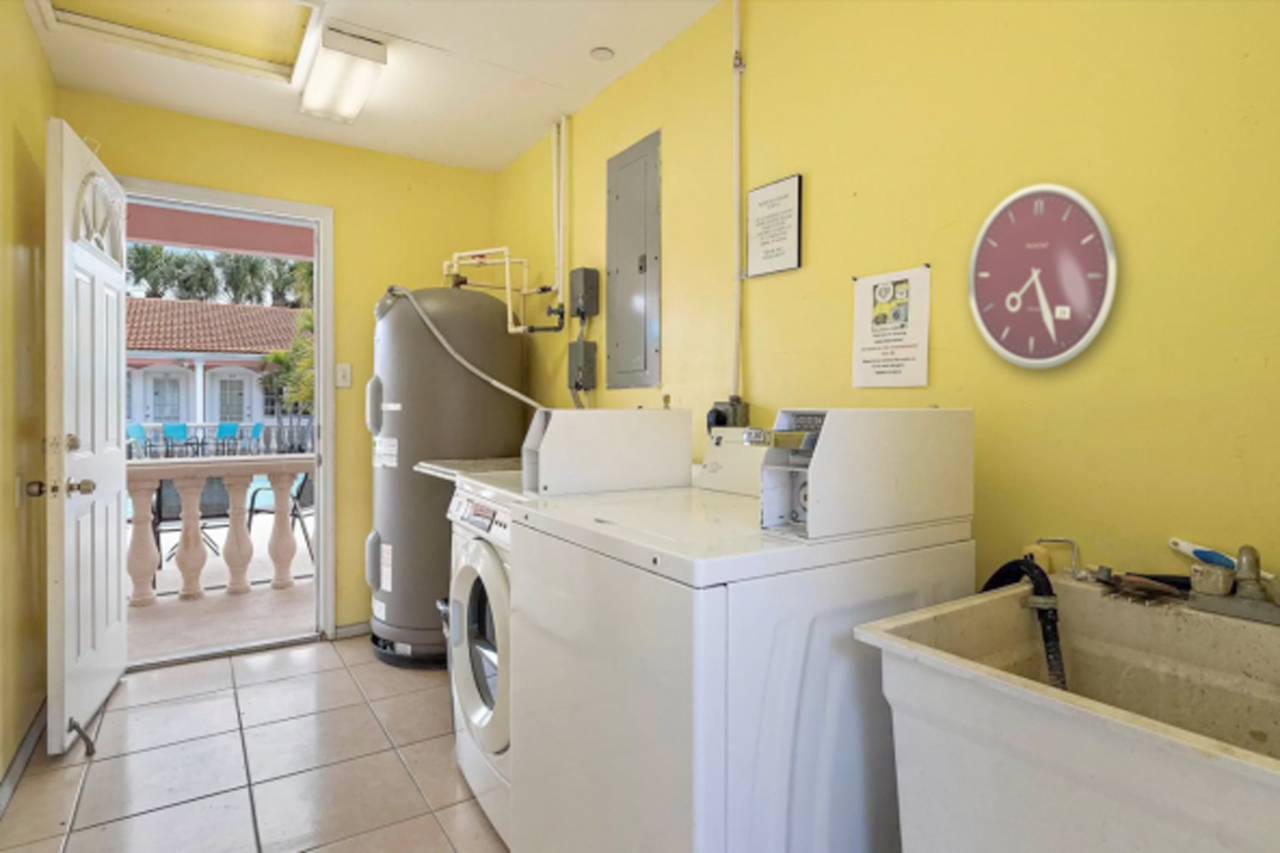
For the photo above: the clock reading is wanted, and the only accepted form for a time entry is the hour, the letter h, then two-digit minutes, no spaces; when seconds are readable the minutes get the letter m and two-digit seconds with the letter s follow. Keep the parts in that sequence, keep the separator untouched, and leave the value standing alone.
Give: 7h26
